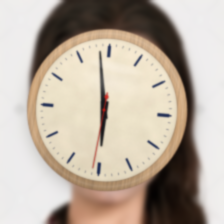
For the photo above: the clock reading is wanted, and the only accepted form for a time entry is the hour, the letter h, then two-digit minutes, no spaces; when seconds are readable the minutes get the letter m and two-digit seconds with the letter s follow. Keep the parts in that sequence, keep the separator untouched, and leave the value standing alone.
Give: 5h58m31s
